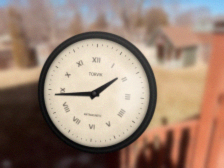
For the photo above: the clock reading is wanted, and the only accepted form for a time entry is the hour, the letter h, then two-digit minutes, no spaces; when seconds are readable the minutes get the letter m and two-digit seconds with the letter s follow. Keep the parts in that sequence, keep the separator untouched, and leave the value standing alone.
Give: 1h44
